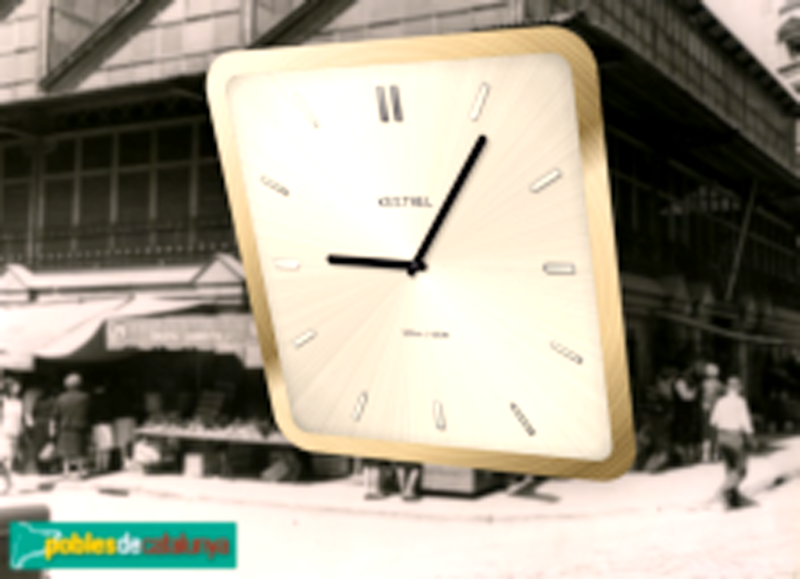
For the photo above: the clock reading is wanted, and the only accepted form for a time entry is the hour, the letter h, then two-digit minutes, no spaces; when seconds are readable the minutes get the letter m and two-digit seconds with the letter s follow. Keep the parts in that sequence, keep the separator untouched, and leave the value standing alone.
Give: 9h06
